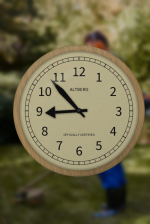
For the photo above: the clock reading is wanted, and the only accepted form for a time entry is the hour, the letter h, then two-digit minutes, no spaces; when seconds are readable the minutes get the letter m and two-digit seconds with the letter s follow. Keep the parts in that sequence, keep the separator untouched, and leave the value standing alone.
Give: 8h53
